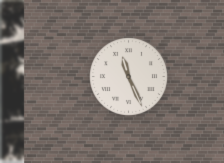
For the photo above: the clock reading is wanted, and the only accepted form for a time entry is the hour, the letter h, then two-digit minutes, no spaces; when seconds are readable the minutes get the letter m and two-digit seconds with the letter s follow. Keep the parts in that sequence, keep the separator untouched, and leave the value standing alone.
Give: 11h26
